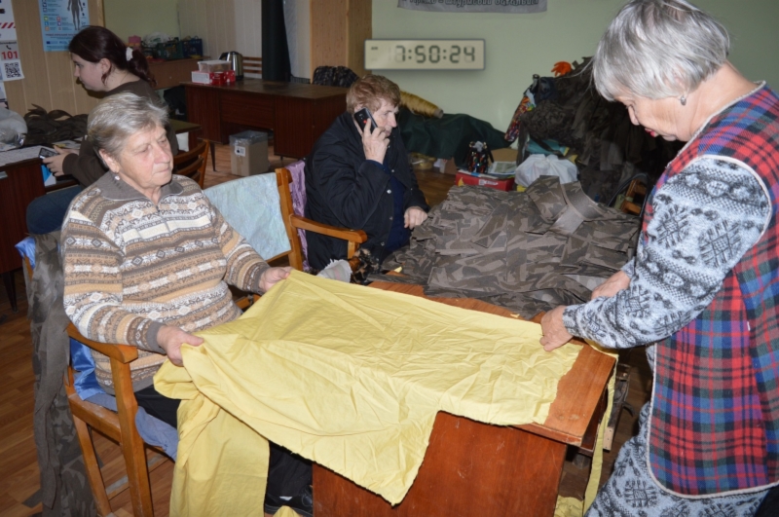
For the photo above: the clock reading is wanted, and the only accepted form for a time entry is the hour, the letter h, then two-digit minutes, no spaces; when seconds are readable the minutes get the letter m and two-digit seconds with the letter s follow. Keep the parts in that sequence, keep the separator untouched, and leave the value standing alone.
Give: 7h50m24s
